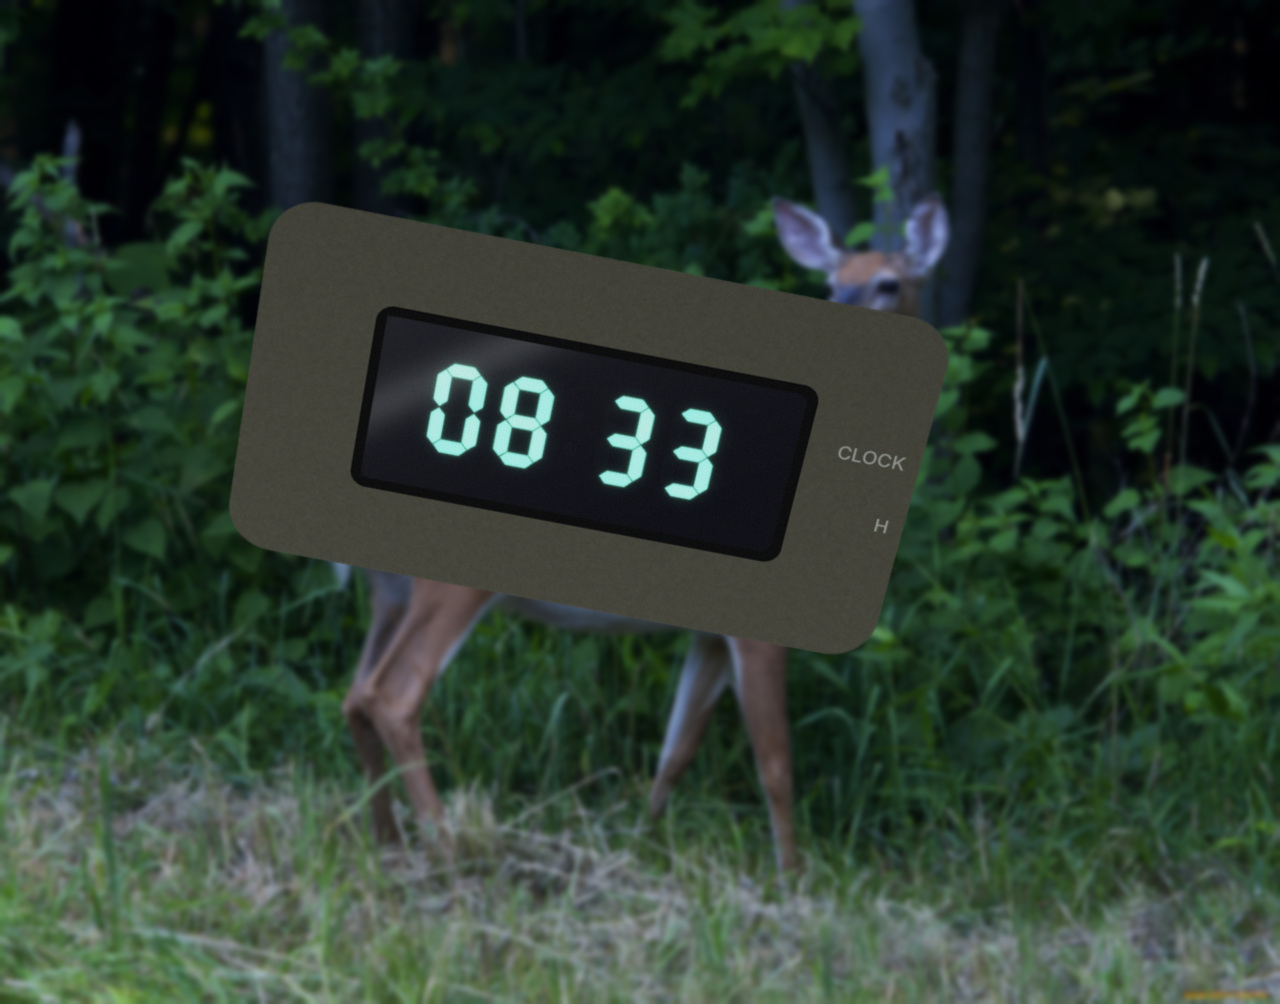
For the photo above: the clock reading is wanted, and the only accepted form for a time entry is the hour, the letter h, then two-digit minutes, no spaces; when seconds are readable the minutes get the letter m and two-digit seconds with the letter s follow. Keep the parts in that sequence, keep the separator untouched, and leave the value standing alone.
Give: 8h33
